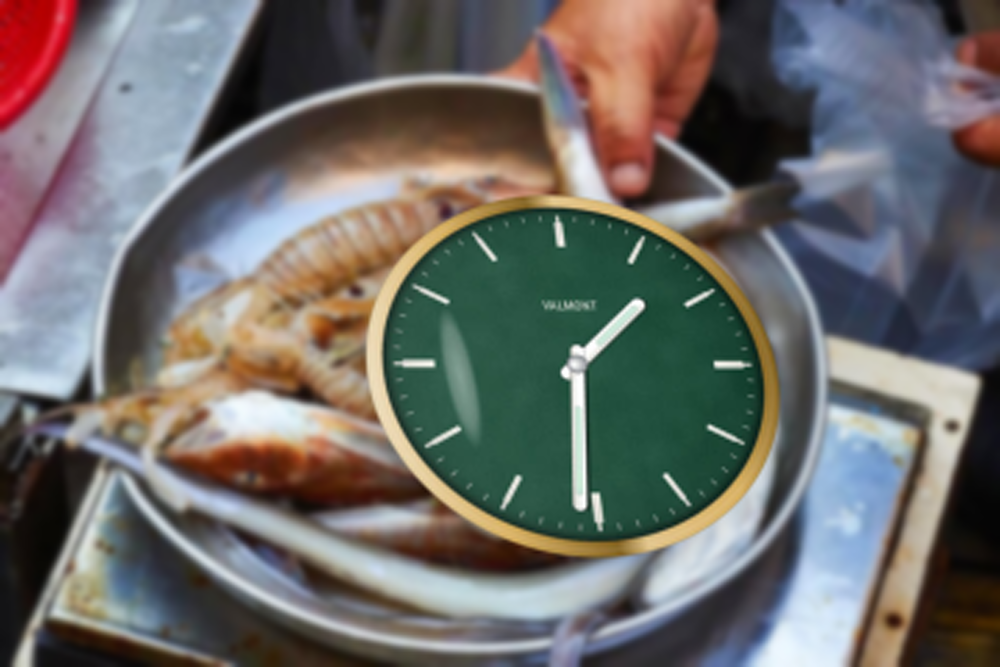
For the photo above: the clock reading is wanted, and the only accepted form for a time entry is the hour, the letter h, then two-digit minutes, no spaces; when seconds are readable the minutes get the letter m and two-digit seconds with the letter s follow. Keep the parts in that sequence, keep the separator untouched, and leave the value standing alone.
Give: 1h31
